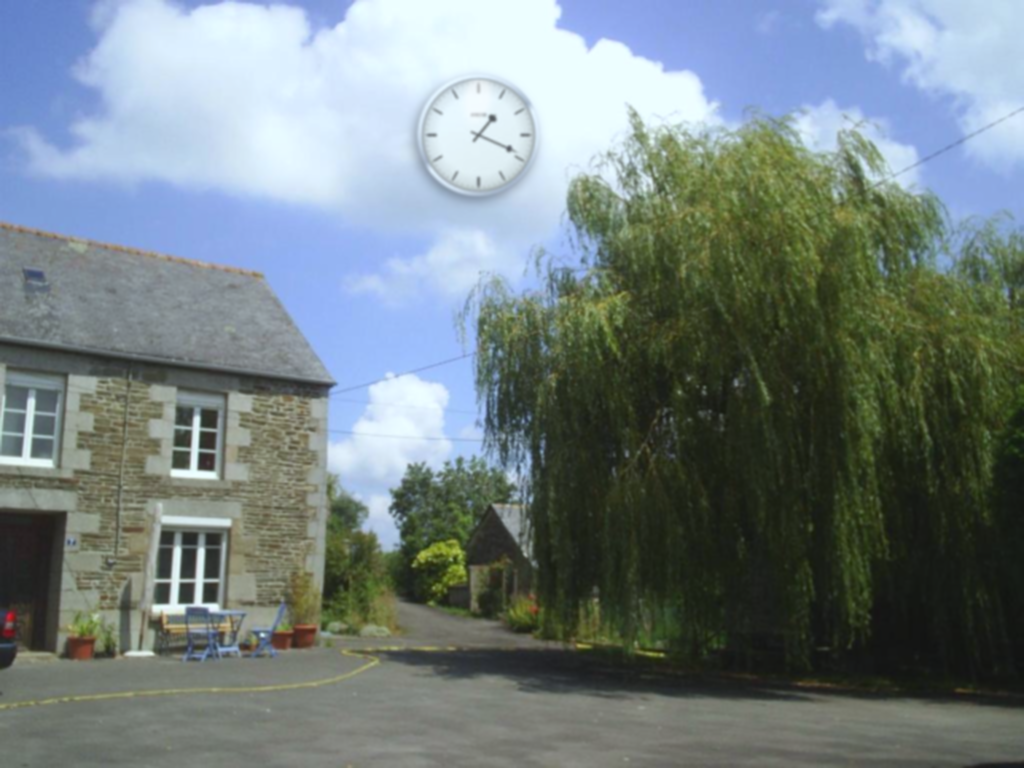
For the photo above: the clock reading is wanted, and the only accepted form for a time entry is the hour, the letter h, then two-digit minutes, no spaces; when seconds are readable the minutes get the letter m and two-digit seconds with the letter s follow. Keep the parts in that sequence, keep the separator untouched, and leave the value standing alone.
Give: 1h19
